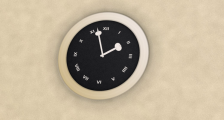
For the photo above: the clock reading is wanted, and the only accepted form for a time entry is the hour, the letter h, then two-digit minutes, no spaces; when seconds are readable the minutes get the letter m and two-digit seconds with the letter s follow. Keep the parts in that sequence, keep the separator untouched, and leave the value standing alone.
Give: 1h57
